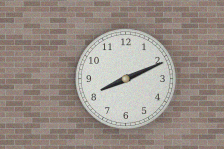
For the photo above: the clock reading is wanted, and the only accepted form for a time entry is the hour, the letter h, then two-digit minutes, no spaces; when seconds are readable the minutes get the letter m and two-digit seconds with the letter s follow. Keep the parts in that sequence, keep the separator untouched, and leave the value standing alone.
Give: 8h11
